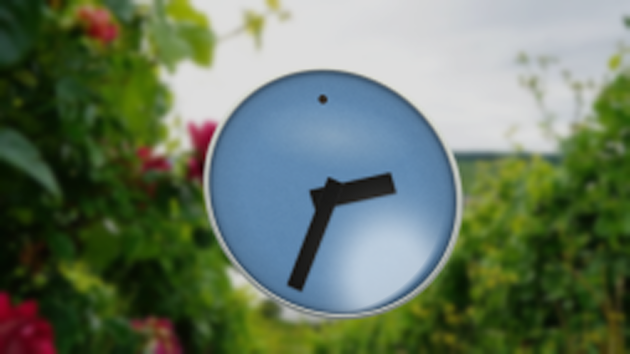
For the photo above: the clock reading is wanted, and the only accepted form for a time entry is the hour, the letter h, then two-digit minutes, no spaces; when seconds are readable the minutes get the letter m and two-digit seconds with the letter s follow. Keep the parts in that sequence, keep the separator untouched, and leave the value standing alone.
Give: 2h34
